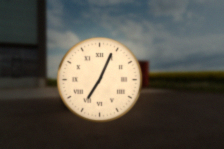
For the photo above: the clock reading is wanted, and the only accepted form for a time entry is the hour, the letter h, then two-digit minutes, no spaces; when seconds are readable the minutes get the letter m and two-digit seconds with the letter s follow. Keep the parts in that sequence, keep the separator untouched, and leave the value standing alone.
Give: 7h04
